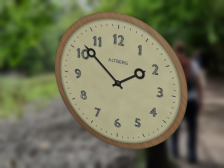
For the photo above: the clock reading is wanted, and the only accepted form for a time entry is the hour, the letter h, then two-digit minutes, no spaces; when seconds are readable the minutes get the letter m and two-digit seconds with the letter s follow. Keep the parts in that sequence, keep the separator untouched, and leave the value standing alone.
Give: 1h52
